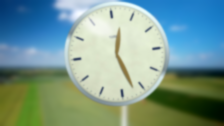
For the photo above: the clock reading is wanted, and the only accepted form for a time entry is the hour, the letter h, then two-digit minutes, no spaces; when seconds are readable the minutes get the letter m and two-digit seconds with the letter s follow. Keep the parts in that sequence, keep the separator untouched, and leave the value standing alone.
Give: 12h27
